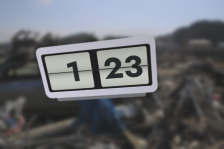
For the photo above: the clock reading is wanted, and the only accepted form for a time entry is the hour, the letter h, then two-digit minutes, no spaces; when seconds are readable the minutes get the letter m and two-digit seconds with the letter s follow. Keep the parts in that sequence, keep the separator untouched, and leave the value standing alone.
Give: 1h23
